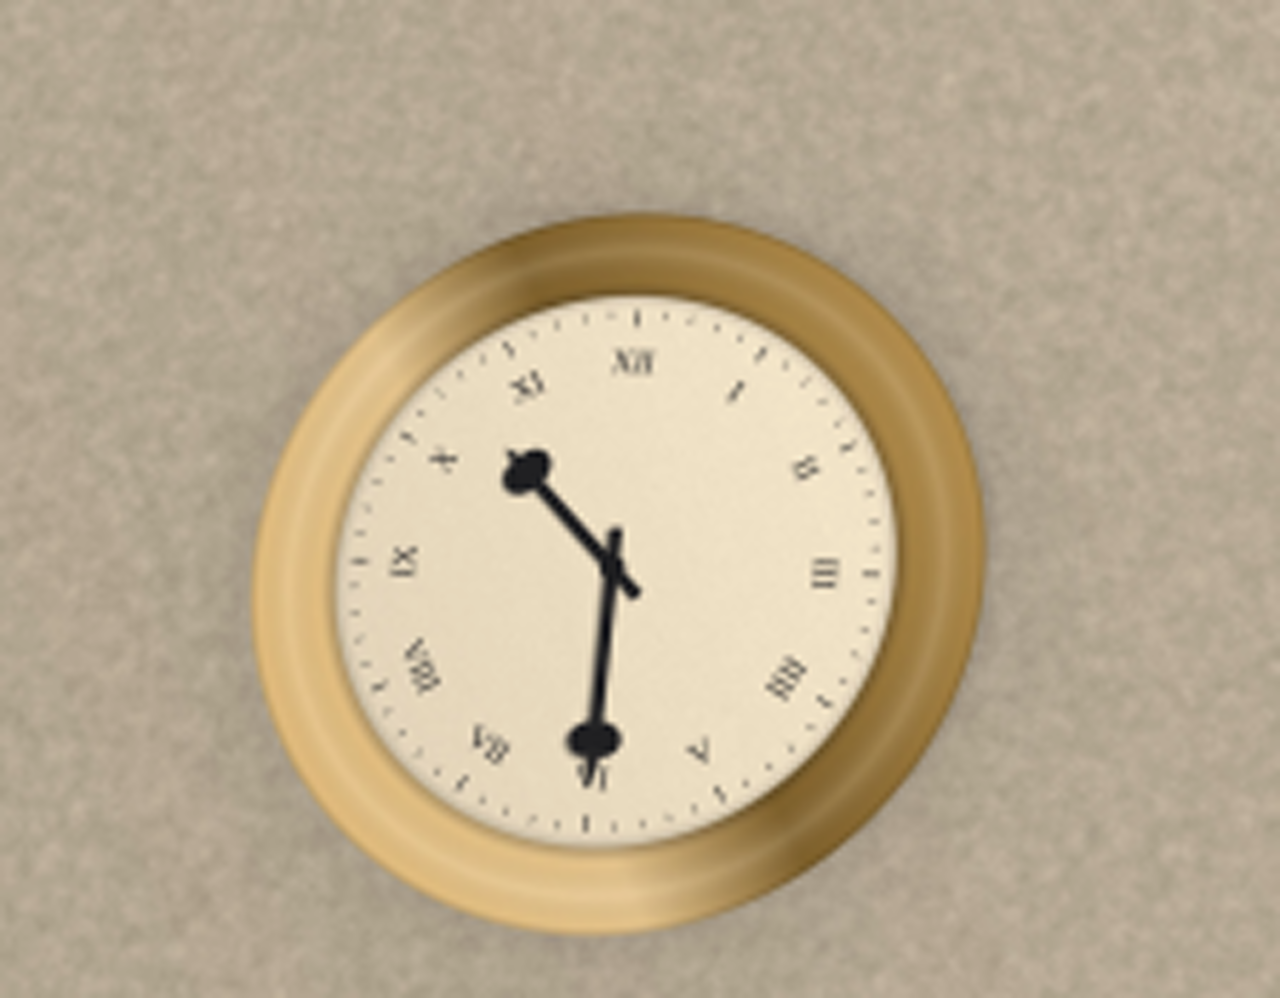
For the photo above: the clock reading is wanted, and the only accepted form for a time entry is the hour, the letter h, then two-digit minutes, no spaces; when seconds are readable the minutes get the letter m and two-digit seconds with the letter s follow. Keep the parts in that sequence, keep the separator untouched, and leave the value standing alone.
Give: 10h30
